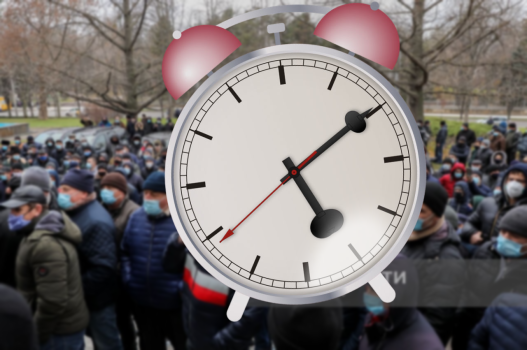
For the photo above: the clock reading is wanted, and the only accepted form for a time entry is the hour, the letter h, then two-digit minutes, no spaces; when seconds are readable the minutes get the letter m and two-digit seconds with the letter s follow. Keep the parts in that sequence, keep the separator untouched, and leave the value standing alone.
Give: 5h09m39s
